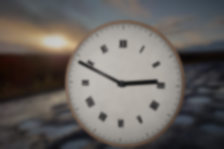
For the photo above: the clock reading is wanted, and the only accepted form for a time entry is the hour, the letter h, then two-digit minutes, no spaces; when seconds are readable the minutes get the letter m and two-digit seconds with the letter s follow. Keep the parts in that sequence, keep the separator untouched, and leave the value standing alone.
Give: 2h49
